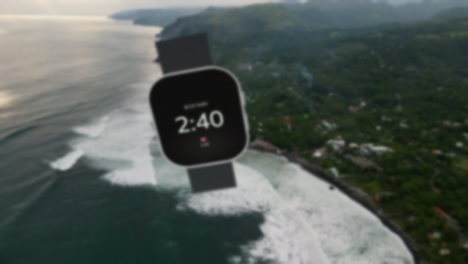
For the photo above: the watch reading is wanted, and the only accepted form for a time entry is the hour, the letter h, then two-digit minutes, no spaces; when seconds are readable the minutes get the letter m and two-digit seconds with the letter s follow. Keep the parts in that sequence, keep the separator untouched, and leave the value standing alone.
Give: 2h40
